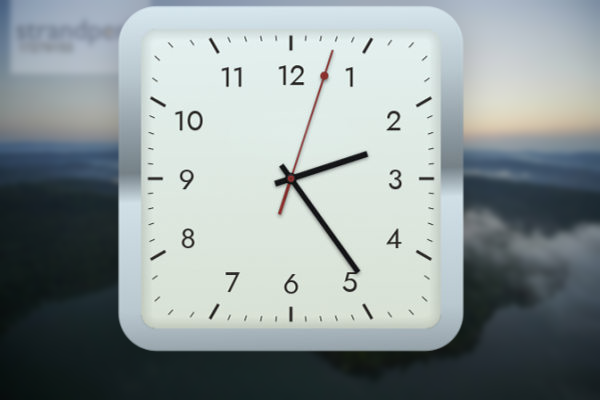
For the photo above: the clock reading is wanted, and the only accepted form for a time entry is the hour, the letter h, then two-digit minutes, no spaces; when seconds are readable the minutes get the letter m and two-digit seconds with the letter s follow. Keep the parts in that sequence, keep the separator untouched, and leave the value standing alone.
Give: 2h24m03s
